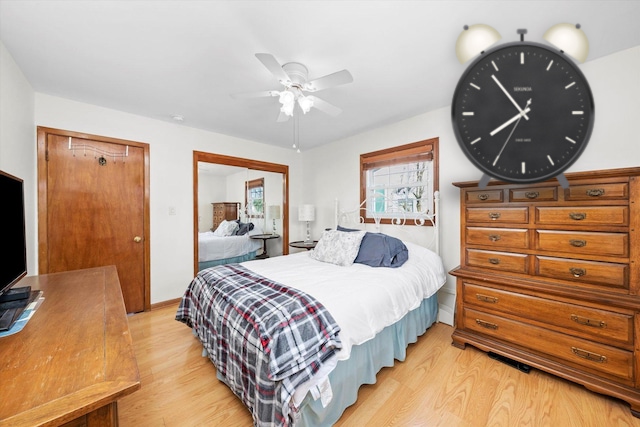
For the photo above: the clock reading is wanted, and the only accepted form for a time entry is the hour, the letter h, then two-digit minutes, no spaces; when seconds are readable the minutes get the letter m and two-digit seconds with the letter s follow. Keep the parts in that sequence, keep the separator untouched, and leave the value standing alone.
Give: 7h53m35s
